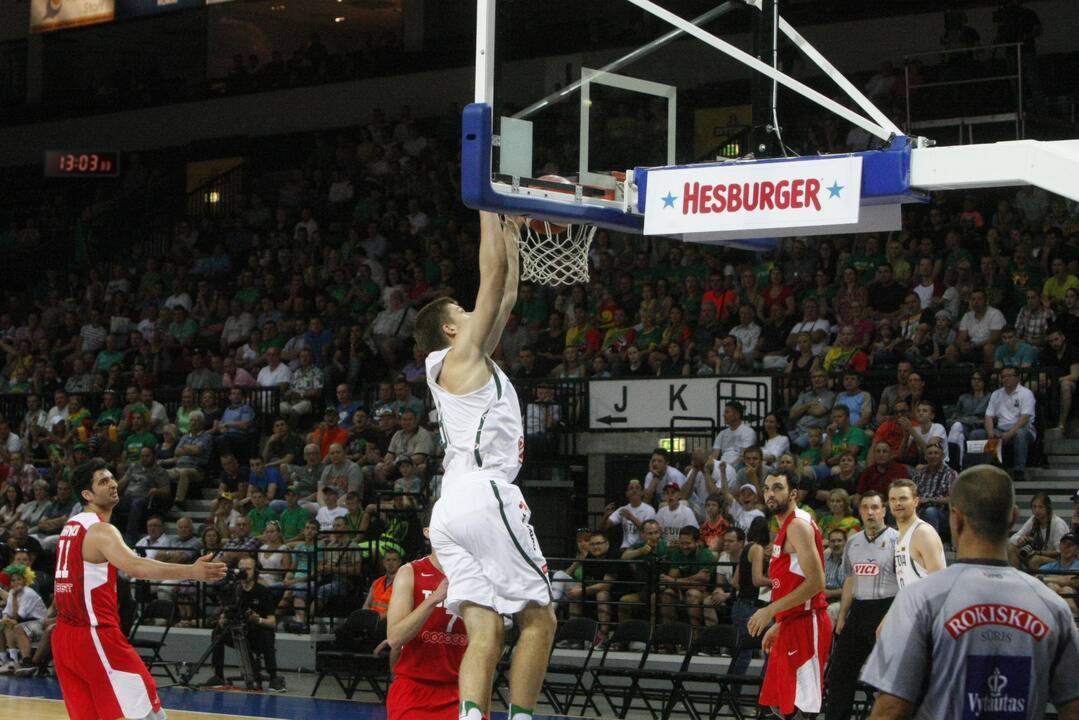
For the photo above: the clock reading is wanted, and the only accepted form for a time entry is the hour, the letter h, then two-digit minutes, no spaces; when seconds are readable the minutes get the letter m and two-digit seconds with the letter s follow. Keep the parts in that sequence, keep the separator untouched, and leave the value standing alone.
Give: 13h03
